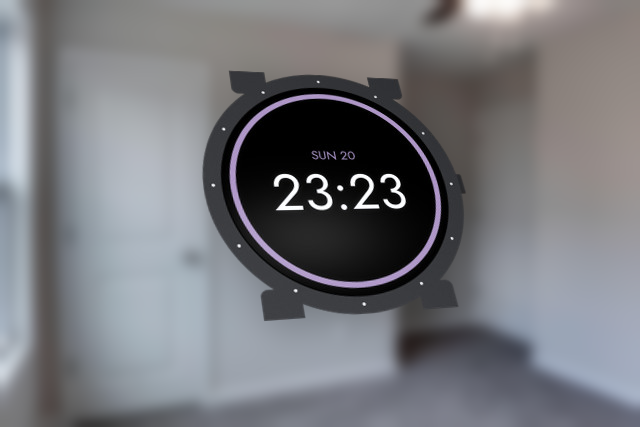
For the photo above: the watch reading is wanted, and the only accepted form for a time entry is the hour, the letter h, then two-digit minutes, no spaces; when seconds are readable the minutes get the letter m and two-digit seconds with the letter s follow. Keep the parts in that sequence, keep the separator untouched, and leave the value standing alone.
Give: 23h23
